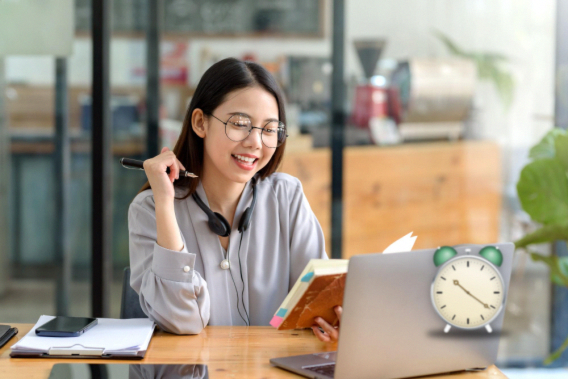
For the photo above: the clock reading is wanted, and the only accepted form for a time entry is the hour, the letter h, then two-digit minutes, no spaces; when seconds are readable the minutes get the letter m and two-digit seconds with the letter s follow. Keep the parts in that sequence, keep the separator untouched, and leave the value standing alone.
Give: 10h21
